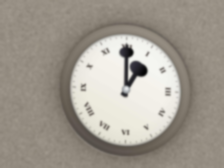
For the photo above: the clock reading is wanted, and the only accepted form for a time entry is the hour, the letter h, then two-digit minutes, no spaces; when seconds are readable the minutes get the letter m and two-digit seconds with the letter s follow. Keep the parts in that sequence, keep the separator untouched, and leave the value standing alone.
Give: 1h00
